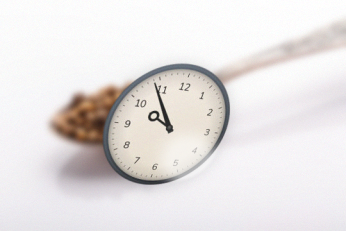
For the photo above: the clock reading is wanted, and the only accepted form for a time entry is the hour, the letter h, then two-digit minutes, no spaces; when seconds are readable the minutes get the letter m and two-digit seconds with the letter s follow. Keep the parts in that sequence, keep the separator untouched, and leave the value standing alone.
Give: 9h54
